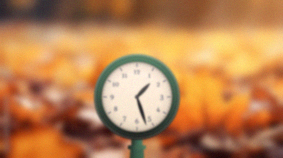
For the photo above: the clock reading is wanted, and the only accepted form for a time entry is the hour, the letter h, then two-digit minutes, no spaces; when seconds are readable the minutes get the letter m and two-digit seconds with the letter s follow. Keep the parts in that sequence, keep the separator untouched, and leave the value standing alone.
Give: 1h27
